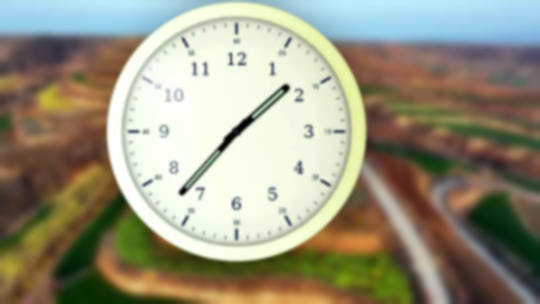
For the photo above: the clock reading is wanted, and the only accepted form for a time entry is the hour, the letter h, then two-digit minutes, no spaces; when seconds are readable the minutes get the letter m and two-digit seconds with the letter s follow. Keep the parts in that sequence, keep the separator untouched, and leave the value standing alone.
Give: 1h37
